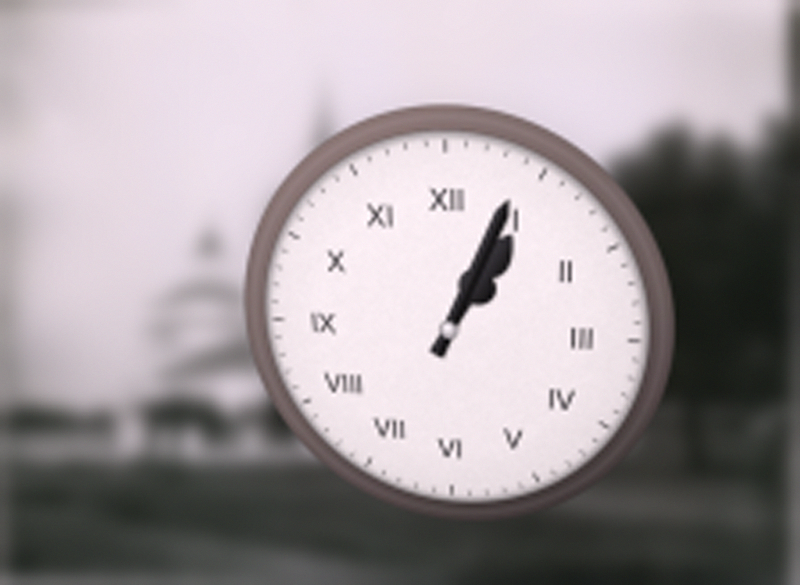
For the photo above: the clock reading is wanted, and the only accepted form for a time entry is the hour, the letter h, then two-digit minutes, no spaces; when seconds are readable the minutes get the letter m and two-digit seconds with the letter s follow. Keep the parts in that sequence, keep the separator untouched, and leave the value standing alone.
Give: 1h04
